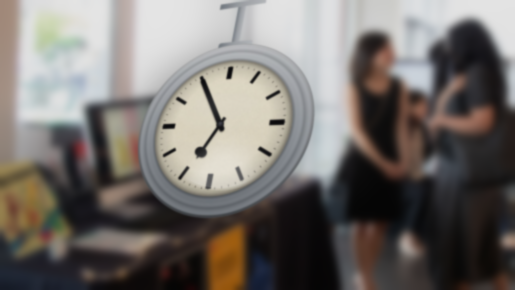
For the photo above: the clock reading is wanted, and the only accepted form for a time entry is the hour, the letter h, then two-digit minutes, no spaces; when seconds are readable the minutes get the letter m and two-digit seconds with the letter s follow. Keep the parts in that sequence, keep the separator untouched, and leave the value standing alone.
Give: 6h55
